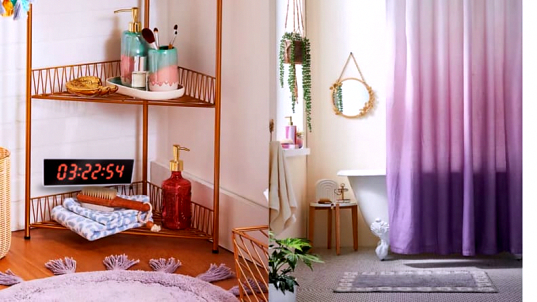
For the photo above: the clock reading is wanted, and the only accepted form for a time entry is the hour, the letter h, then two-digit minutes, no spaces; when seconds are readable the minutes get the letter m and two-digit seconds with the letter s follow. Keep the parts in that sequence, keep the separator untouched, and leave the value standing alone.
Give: 3h22m54s
